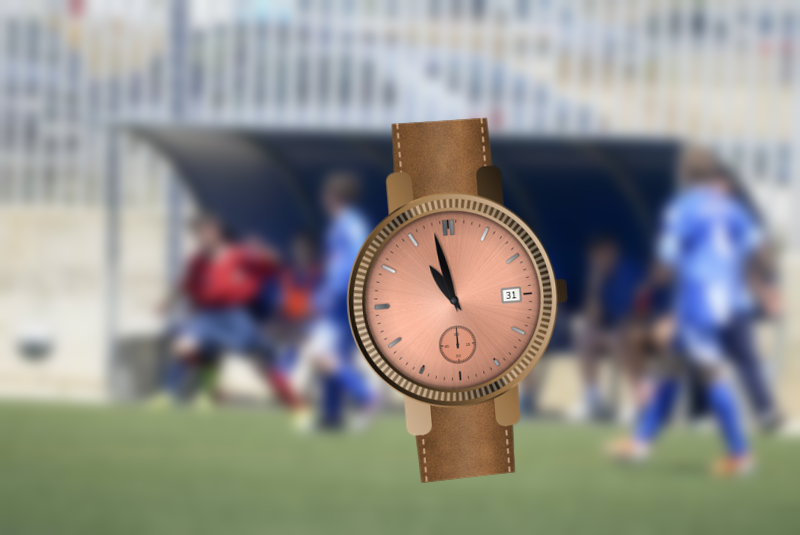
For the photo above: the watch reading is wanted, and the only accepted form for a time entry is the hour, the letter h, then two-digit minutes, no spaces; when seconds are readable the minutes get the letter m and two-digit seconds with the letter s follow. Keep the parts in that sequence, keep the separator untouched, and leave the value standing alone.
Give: 10h58
